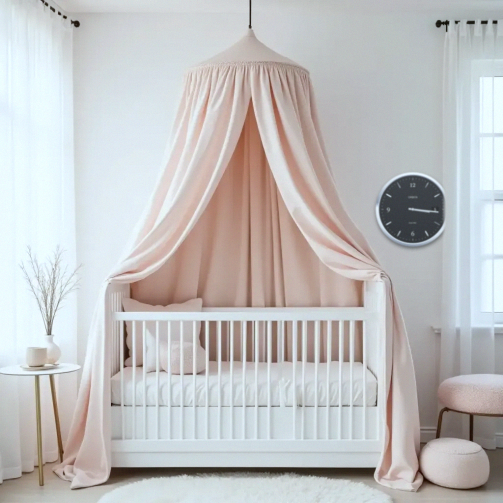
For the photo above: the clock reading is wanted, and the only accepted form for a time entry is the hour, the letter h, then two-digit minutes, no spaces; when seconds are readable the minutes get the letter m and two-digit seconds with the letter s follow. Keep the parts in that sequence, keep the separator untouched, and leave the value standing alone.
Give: 3h16
